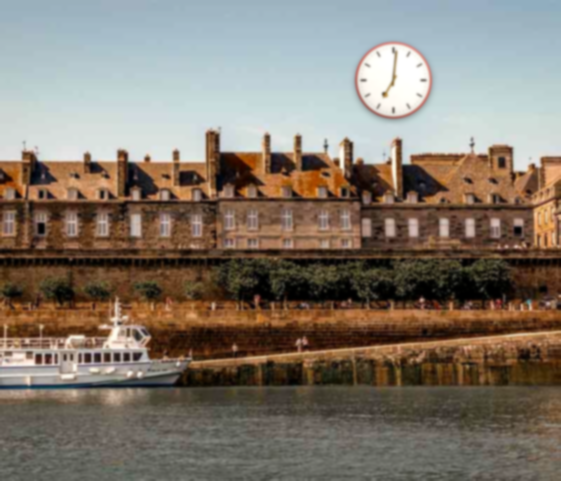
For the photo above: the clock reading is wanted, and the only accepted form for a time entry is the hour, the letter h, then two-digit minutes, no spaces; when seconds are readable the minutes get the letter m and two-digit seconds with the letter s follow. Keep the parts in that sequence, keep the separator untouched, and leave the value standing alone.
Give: 7h01
